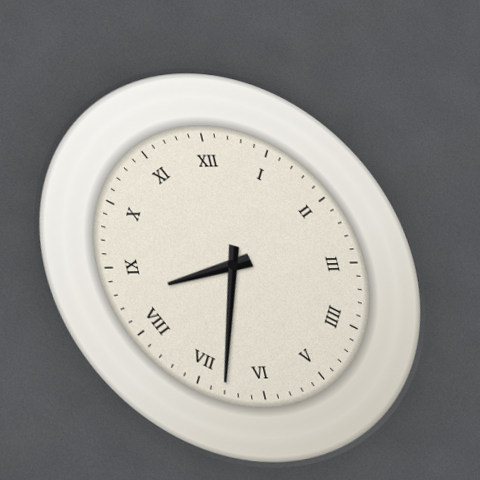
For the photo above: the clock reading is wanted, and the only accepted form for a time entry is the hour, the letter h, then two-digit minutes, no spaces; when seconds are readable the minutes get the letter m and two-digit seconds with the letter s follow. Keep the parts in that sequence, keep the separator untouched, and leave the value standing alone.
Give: 8h33
